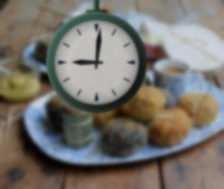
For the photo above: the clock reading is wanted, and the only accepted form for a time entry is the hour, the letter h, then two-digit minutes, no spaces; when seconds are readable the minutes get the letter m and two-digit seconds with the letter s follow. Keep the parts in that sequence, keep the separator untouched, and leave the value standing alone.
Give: 9h01
